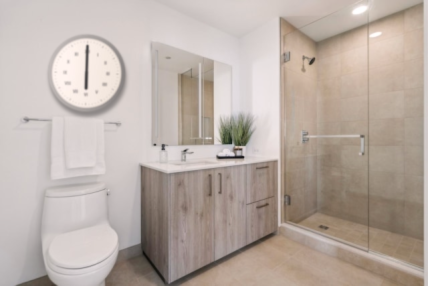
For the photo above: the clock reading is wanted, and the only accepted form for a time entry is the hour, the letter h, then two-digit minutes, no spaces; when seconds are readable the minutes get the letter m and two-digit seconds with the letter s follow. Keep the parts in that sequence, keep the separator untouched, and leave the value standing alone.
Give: 6h00
